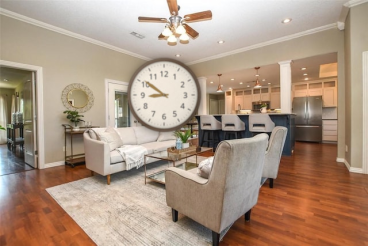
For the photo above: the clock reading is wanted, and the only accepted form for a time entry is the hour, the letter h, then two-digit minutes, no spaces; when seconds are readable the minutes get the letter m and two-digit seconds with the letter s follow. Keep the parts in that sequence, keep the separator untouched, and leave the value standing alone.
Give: 8h51
